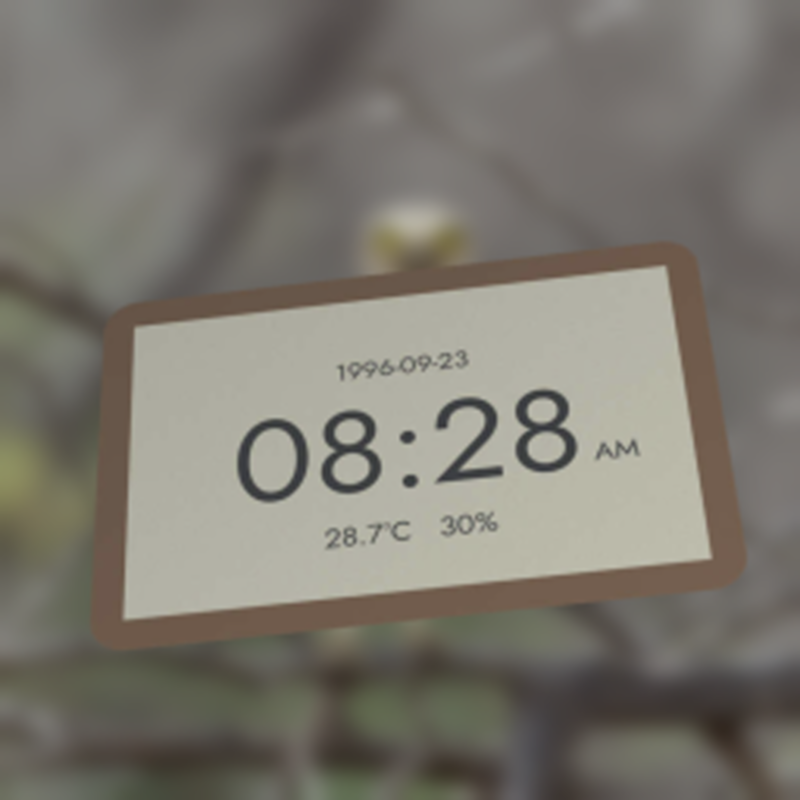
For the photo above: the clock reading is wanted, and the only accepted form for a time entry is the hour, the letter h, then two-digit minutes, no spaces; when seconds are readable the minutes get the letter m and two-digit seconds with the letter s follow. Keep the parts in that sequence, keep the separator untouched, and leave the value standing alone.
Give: 8h28
